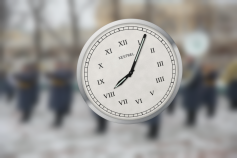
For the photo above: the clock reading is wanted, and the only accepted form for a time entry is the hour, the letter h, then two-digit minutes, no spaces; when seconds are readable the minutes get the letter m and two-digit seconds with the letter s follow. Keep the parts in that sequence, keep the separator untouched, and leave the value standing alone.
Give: 8h06
